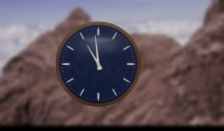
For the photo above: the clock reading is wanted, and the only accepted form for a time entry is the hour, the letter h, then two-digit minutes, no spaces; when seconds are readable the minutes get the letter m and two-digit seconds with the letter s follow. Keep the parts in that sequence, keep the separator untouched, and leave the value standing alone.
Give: 10h59
